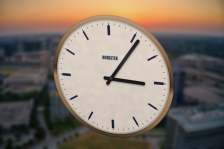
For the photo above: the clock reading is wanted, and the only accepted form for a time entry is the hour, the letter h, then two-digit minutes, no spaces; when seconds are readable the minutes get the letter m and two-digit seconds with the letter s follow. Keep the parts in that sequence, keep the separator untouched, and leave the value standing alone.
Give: 3h06
